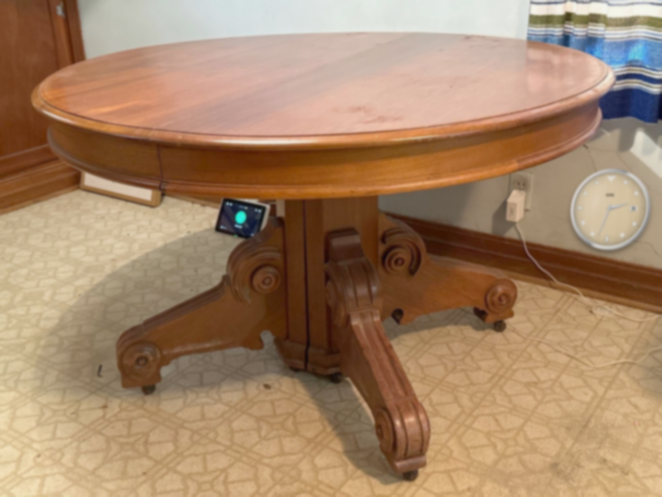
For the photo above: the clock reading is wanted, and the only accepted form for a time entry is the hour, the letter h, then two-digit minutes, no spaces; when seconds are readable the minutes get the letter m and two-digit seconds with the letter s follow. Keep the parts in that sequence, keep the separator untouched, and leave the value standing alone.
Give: 2h33
